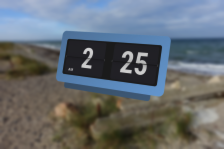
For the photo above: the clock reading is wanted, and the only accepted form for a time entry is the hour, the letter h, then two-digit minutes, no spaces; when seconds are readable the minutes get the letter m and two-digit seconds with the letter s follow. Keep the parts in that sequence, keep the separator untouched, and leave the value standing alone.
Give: 2h25
